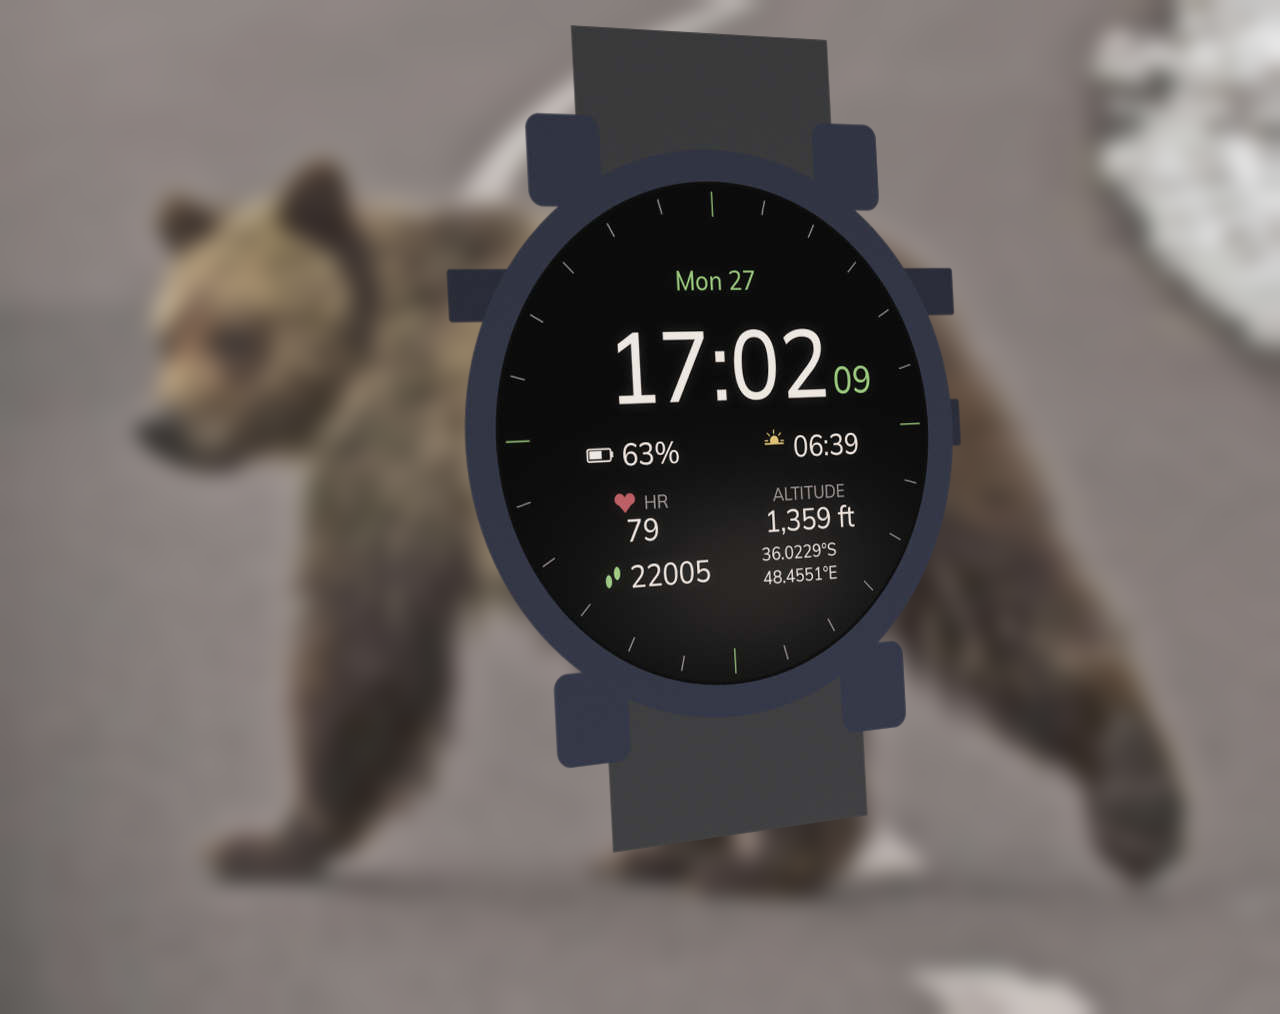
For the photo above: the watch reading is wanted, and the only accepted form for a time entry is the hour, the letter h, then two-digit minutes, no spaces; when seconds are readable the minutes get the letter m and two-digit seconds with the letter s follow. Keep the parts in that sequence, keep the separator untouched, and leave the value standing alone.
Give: 17h02m09s
